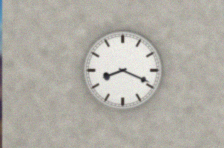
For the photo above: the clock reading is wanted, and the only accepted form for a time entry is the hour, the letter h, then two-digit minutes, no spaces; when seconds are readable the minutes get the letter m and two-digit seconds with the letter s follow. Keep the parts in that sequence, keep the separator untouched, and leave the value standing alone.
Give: 8h19
